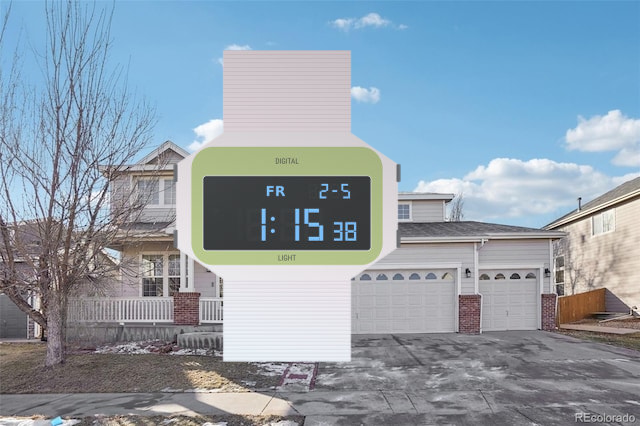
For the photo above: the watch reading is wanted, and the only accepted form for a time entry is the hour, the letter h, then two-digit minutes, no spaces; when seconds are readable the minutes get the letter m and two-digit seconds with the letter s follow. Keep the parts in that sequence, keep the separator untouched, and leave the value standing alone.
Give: 1h15m38s
